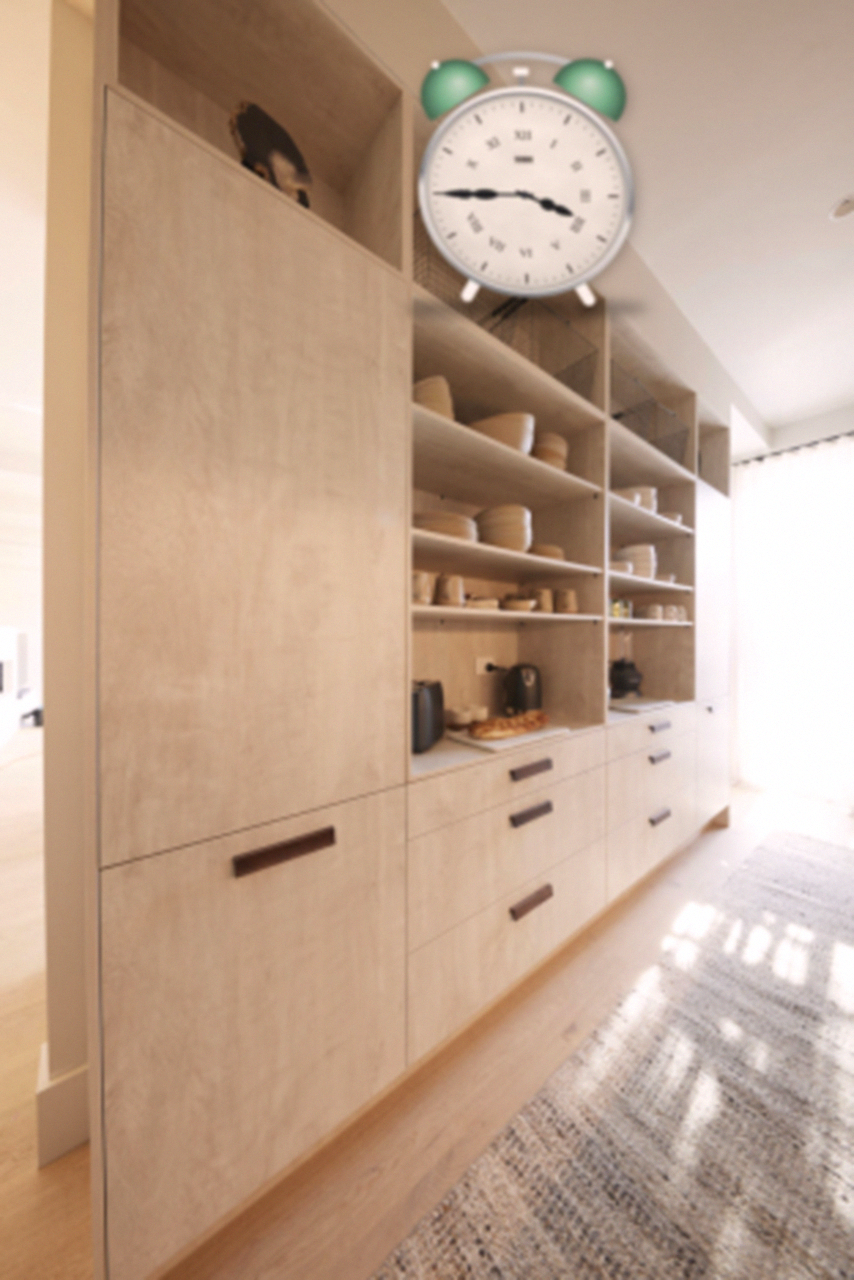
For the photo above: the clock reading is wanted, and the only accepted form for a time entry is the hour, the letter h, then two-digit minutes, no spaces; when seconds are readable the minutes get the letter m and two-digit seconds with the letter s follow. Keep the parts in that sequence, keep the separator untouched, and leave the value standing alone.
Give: 3h45
